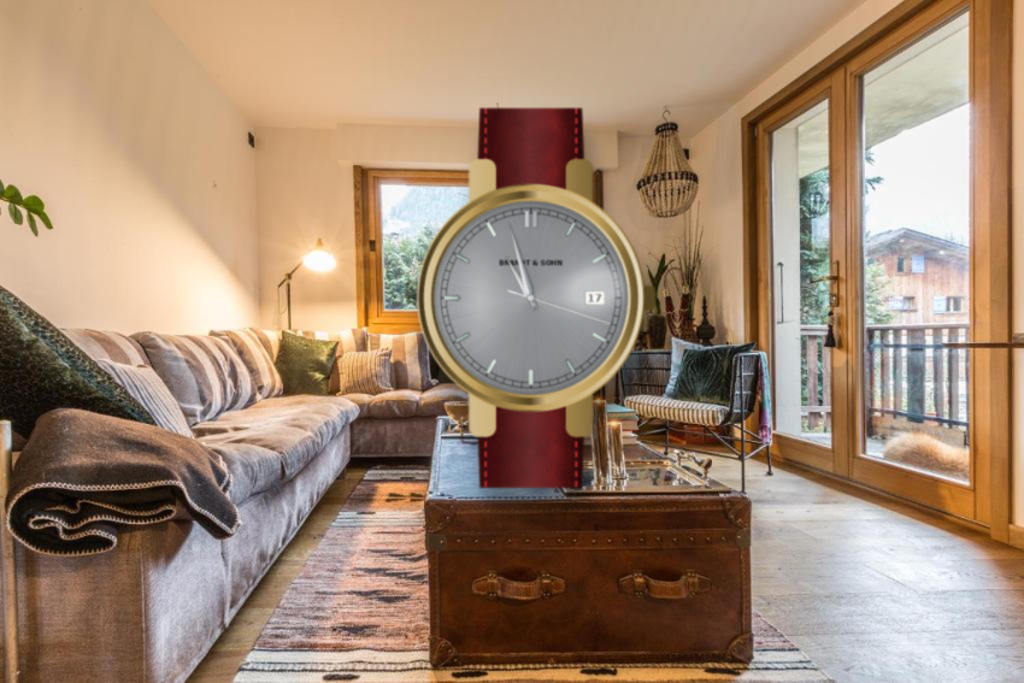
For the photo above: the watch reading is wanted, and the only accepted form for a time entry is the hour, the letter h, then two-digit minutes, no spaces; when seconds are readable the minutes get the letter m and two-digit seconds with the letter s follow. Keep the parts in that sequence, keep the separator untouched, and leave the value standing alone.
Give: 10h57m18s
